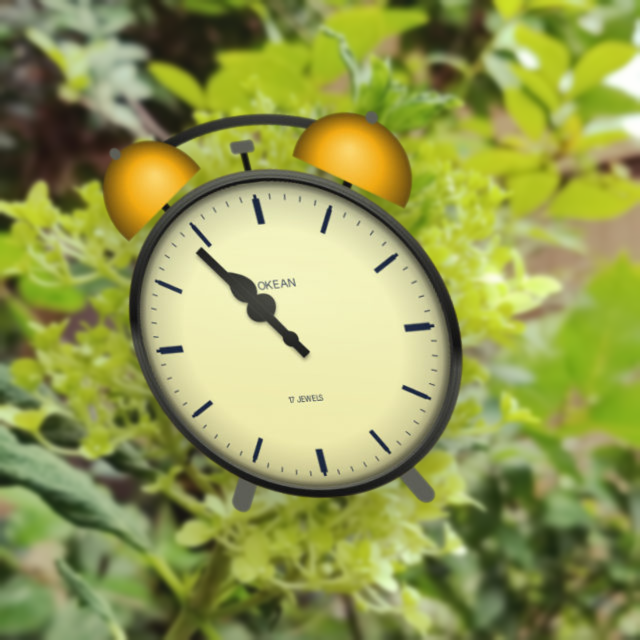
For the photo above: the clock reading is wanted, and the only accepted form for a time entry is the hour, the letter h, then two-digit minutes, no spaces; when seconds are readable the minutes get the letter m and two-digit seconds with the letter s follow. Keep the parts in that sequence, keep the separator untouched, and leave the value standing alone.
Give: 10h54
